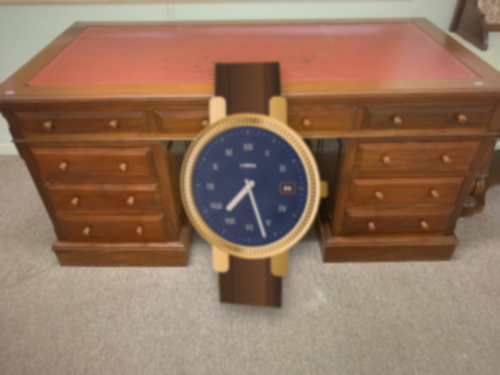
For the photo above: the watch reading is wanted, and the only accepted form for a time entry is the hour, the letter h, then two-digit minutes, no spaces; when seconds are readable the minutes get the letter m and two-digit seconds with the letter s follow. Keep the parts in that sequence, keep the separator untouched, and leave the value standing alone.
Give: 7h27
